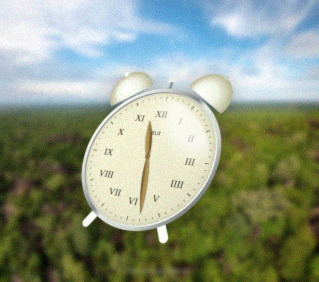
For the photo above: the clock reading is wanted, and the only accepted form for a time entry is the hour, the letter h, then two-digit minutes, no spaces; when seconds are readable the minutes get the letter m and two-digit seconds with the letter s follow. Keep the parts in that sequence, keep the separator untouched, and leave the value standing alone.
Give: 11h28
